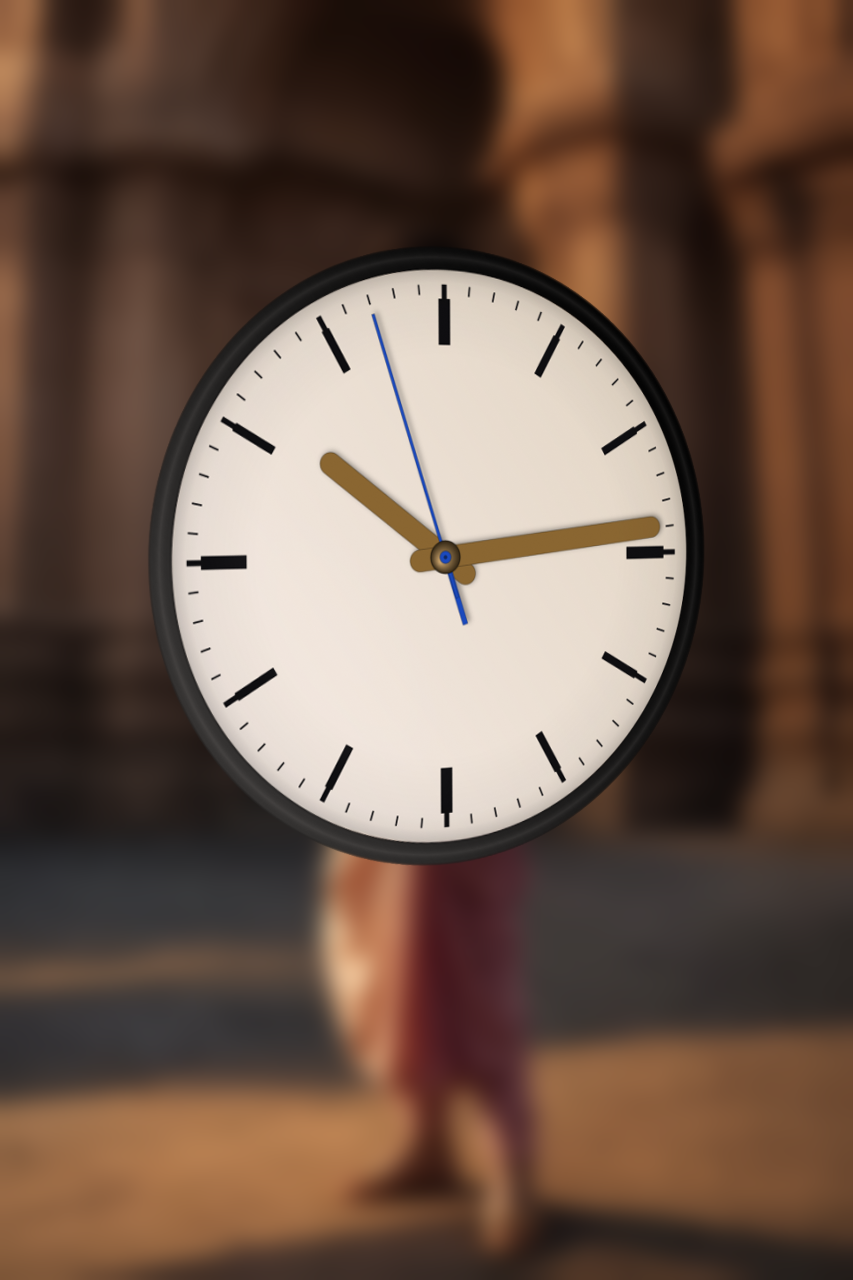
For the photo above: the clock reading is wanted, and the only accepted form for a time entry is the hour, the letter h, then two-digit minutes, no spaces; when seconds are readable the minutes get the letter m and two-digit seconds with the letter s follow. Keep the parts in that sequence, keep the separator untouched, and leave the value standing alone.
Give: 10h13m57s
